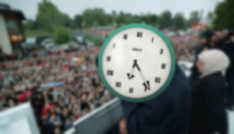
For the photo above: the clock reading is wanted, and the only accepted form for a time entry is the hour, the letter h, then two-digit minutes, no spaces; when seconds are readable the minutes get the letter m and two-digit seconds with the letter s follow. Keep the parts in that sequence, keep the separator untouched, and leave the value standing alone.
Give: 6h24
